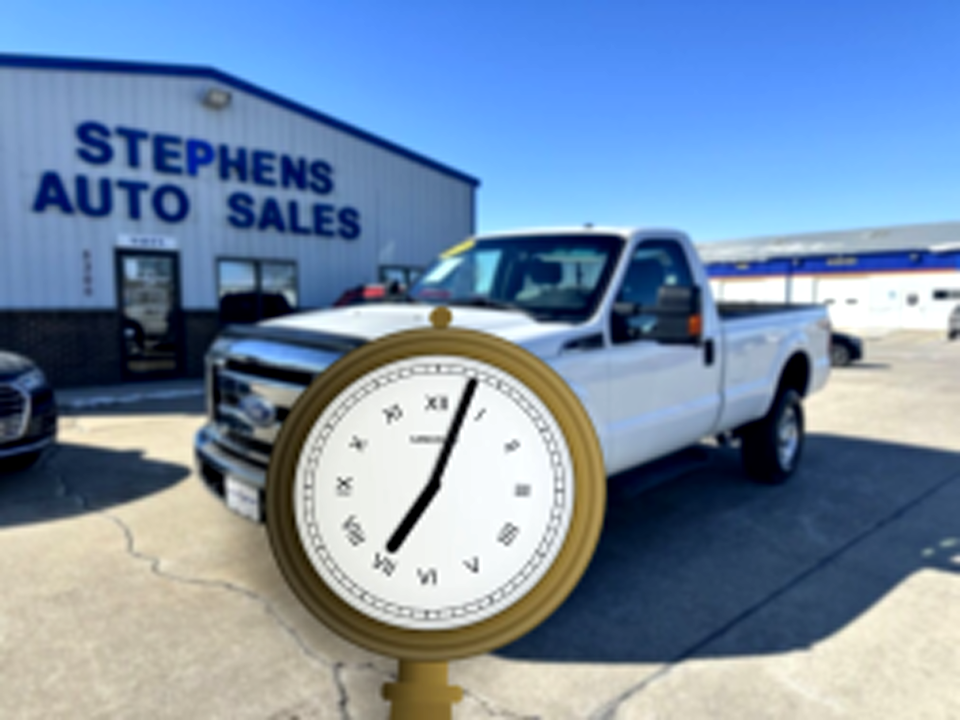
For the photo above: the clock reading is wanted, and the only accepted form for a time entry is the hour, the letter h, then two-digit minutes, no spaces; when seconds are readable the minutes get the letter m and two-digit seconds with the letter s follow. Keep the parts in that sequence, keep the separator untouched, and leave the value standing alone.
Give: 7h03
